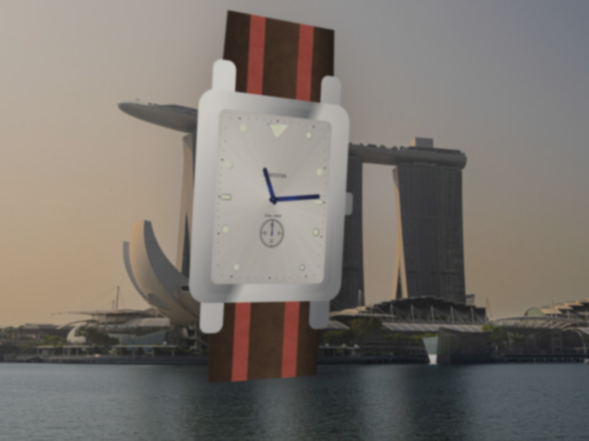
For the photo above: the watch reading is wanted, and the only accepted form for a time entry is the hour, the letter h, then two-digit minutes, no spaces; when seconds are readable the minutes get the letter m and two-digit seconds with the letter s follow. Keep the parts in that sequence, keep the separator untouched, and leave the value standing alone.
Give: 11h14
